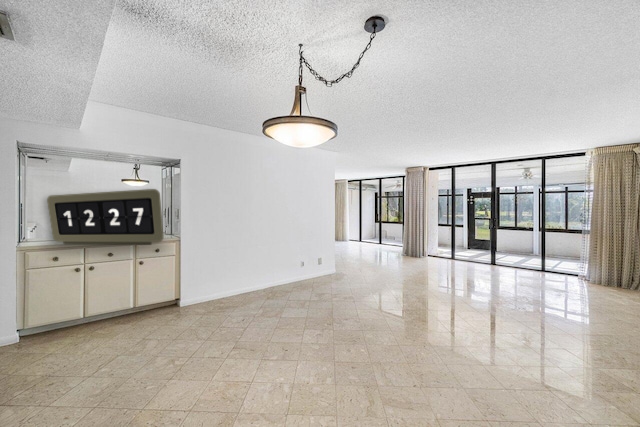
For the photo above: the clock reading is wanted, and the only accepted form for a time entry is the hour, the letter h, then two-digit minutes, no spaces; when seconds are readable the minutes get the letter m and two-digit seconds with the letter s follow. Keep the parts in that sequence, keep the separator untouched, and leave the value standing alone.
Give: 12h27
